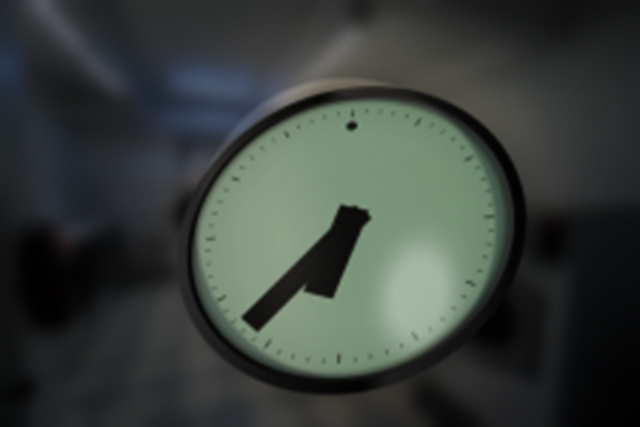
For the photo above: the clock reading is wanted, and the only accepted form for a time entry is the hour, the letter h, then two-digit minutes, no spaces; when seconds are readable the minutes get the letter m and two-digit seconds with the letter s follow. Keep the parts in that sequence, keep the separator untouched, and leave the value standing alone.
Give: 6h37
